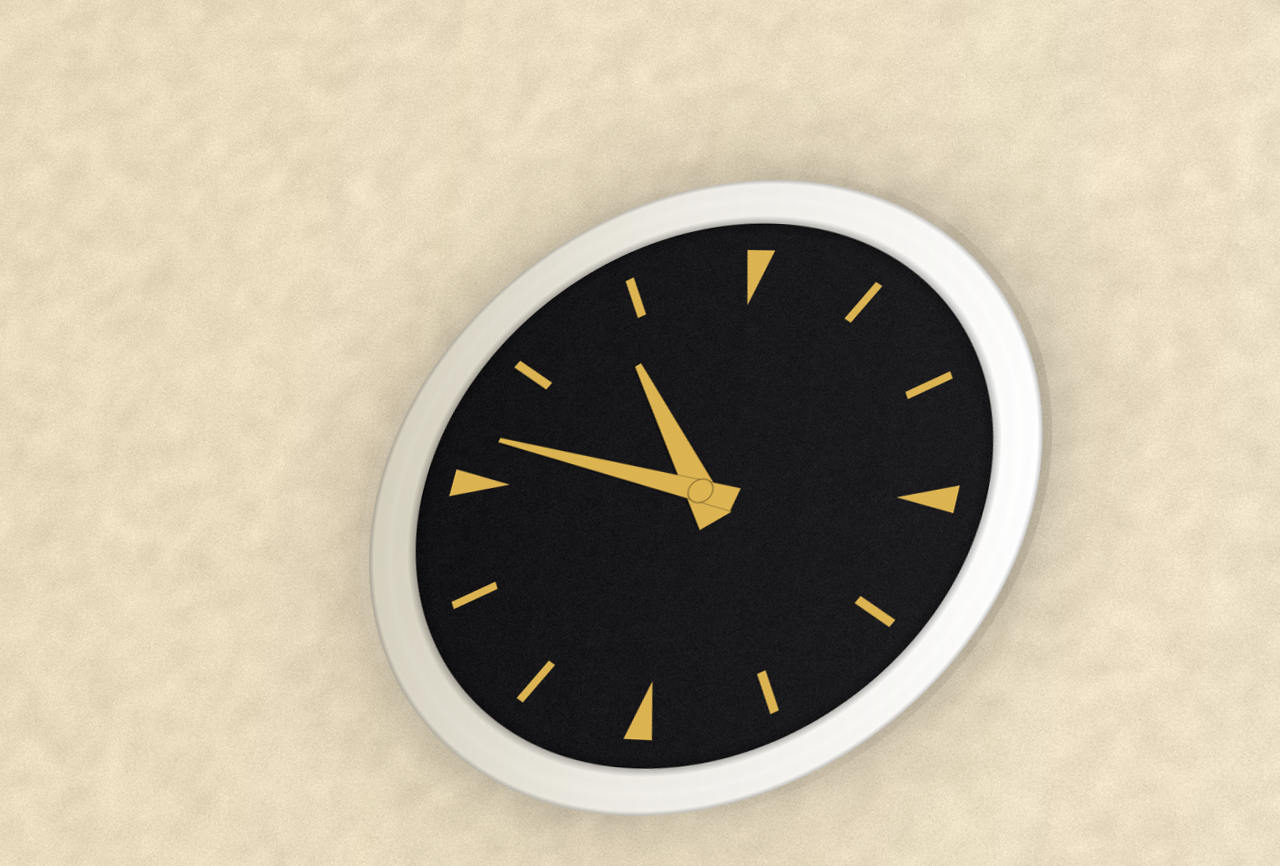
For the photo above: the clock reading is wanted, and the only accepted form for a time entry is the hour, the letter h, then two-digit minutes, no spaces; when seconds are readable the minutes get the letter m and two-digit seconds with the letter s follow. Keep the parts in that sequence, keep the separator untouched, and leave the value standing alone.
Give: 10h47
